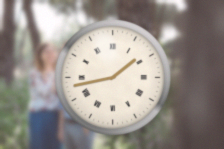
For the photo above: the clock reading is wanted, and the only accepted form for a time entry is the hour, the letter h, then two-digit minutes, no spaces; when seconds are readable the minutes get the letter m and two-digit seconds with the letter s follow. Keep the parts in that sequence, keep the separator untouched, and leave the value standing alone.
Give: 1h43
